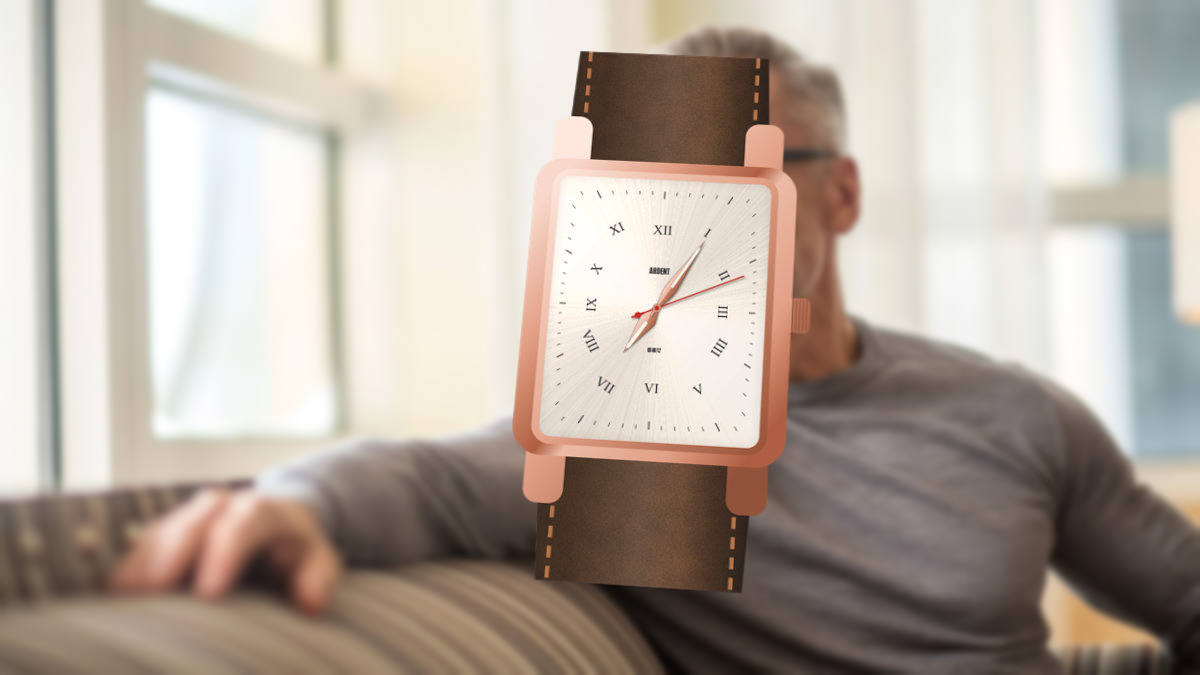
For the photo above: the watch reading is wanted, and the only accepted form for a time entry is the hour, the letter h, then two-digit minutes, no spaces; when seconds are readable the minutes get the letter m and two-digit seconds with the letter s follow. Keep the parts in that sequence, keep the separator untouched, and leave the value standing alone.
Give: 7h05m11s
